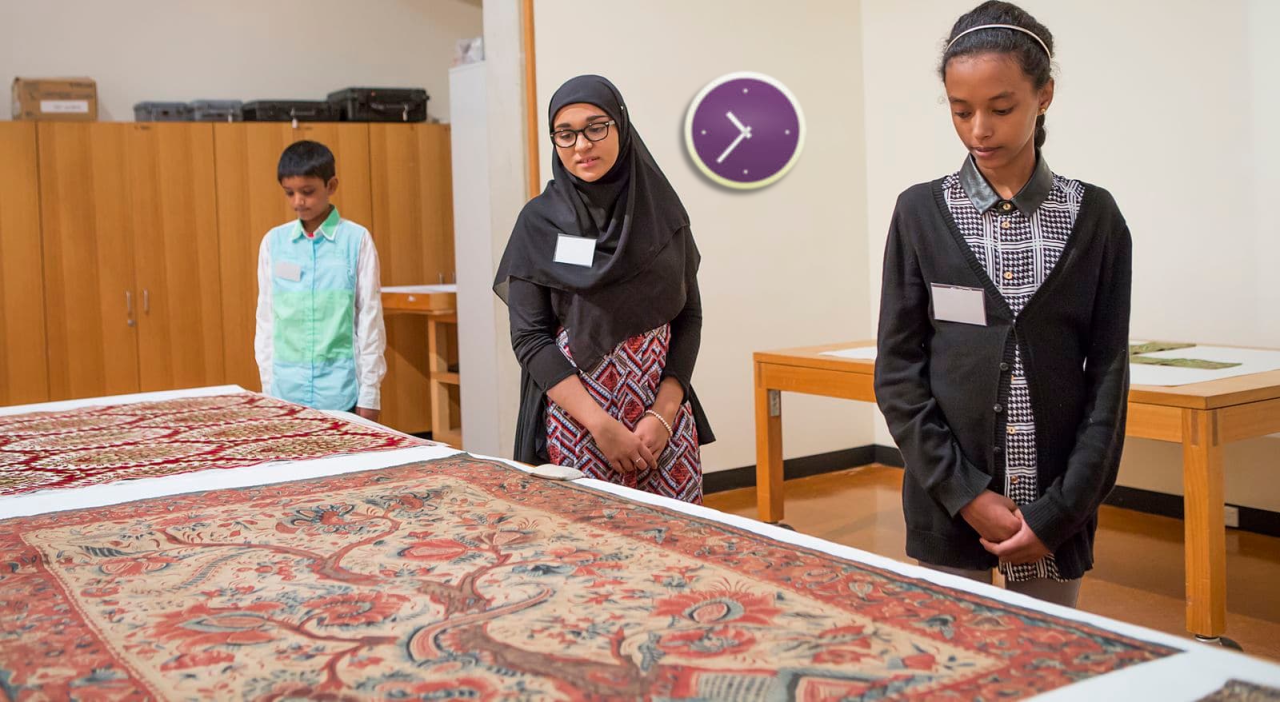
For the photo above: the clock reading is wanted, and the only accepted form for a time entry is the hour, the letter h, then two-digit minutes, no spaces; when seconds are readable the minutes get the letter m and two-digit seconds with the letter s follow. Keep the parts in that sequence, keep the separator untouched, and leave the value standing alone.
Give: 10h37
